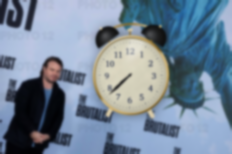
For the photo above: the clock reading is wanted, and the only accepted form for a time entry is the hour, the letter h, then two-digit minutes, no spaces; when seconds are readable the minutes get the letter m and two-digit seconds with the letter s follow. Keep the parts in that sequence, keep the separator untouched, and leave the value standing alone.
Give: 7h38
